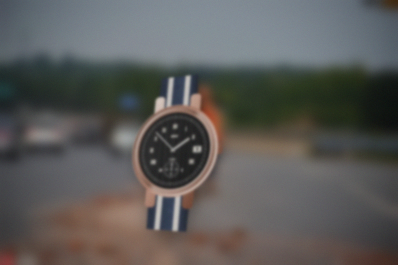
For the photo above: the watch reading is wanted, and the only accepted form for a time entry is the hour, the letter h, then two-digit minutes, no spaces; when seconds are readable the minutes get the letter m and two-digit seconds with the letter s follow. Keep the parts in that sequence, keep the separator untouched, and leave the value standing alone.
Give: 1h52
